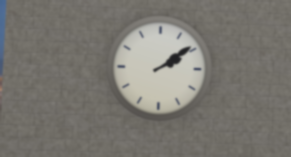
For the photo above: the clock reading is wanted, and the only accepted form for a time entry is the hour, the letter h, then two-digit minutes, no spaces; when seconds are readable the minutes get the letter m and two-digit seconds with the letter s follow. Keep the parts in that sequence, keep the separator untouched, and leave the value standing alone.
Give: 2h09
